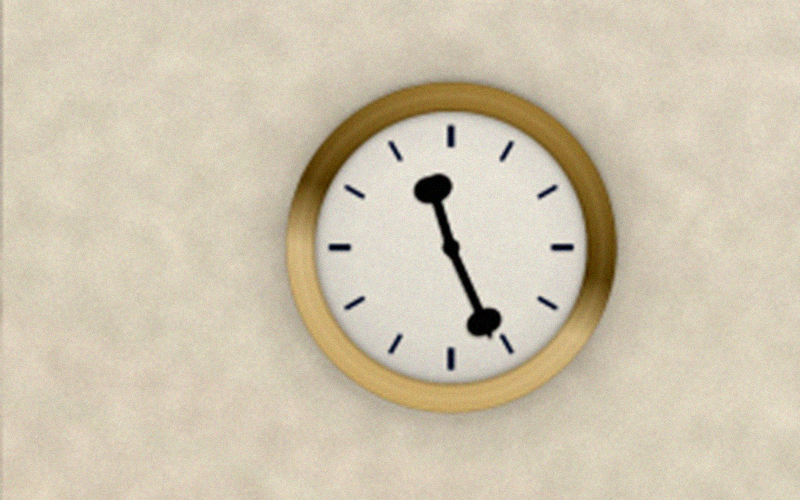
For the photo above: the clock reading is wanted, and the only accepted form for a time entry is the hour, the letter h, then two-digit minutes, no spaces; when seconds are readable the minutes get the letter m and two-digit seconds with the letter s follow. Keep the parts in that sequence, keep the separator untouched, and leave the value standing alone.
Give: 11h26
